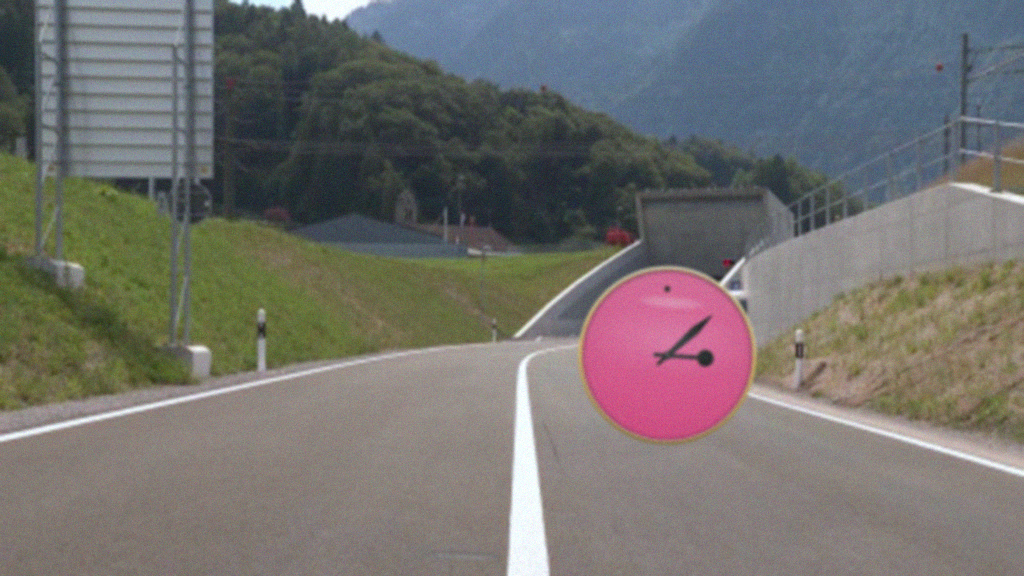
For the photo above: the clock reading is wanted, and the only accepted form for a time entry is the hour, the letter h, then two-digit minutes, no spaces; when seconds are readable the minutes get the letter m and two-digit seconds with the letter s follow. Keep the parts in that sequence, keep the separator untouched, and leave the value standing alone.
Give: 3h08
